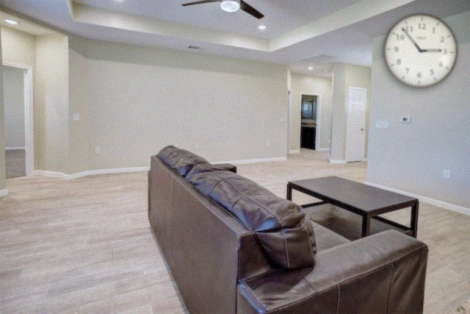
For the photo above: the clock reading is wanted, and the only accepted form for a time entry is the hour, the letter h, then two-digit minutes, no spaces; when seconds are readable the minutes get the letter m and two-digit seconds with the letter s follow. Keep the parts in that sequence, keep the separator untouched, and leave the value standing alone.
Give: 2h53
